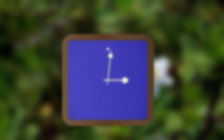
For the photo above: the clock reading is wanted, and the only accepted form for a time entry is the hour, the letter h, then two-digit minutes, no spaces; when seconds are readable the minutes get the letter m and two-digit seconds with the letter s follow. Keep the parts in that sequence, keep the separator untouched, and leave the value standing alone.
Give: 3h01
